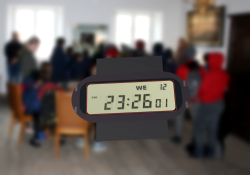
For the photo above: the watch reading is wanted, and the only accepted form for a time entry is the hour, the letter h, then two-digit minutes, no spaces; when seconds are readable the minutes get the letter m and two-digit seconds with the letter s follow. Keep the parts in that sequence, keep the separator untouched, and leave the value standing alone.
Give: 23h26m01s
